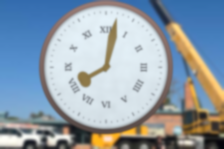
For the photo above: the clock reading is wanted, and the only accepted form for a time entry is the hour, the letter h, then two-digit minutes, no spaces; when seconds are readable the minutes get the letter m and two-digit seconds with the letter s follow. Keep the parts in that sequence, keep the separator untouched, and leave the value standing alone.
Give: 8h02
